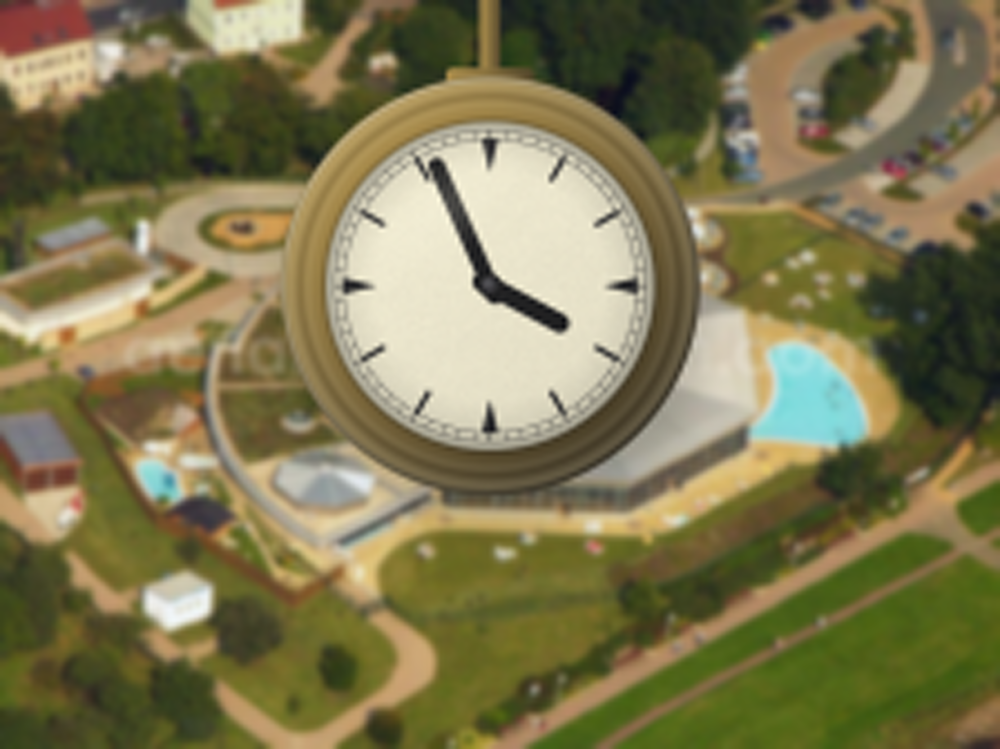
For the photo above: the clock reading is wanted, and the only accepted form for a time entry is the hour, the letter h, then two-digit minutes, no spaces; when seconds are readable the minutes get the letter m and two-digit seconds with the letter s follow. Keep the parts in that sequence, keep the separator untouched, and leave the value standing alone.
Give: 3h56
